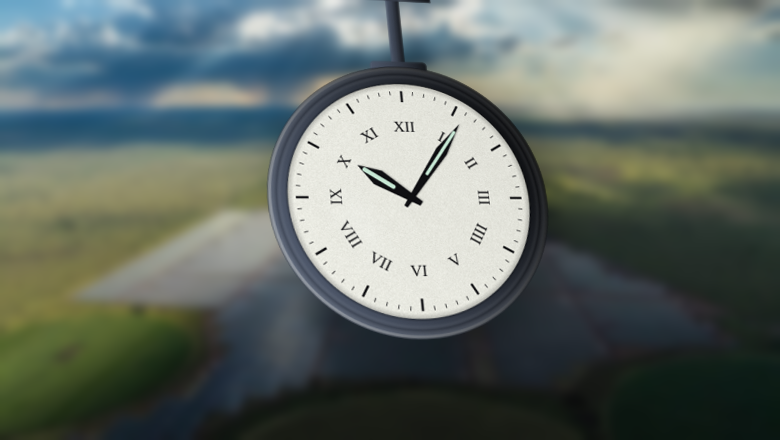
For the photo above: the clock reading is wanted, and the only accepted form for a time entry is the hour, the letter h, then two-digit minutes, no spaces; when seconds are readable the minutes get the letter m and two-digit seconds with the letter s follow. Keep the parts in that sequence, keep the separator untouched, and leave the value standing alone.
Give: 10h06
